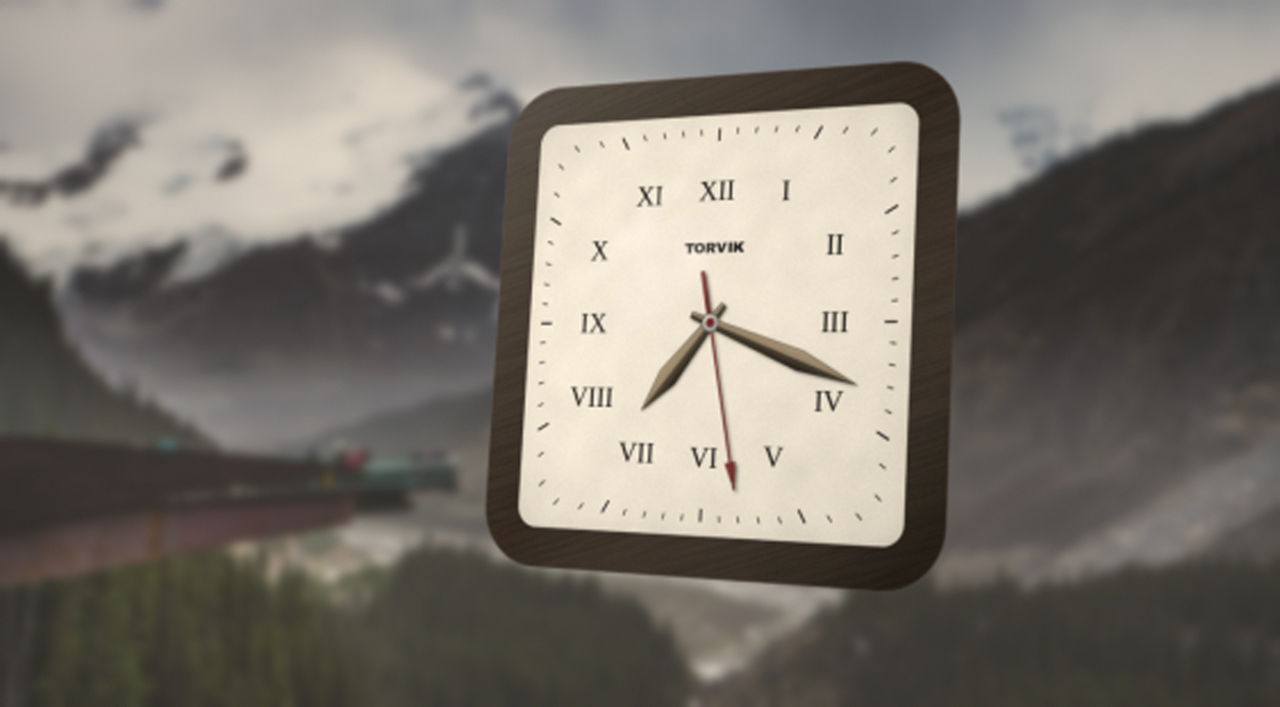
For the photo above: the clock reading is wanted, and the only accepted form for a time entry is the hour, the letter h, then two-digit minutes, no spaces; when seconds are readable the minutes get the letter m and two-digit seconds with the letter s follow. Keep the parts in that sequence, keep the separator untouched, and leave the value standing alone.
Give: 7h18m28s
